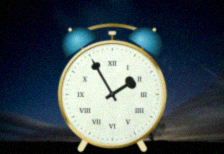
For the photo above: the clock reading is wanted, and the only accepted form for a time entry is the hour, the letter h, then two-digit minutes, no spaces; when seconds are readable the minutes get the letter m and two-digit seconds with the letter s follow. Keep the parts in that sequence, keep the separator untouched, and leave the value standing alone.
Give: 1h55
